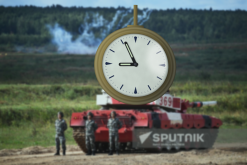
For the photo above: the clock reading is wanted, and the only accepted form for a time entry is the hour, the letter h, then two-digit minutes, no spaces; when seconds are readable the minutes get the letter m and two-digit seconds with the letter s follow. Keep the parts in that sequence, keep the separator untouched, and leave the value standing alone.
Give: 8h56
